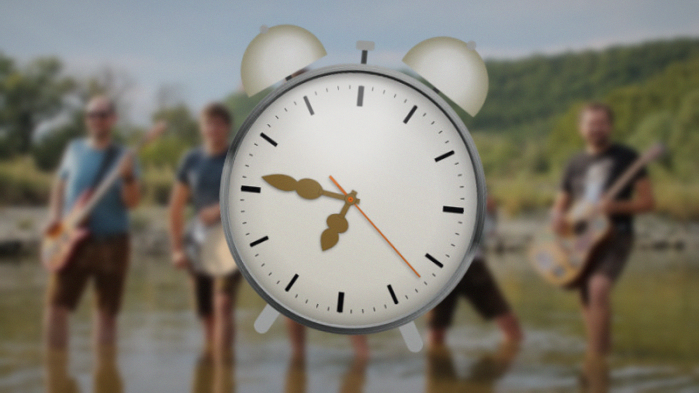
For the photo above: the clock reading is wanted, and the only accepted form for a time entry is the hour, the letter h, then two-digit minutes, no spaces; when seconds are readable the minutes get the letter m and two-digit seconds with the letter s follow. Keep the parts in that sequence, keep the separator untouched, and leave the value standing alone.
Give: 6h46m22s
